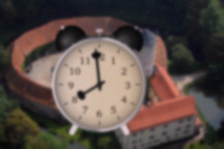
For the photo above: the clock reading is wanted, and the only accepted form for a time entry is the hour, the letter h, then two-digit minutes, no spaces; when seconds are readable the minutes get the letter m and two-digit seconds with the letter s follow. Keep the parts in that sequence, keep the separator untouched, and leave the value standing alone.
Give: 7h59
